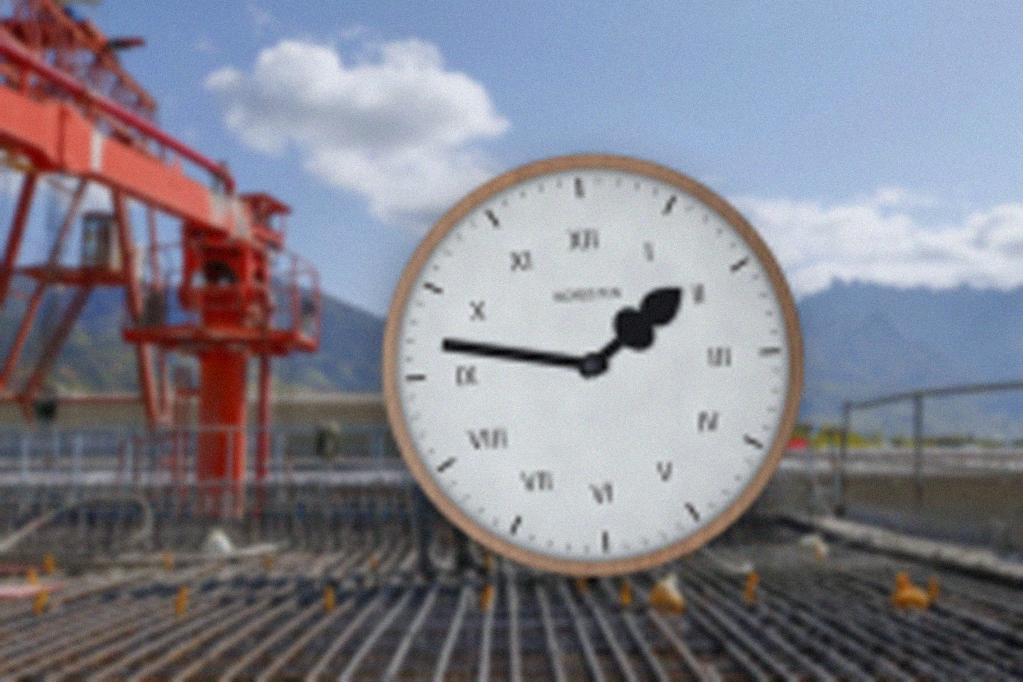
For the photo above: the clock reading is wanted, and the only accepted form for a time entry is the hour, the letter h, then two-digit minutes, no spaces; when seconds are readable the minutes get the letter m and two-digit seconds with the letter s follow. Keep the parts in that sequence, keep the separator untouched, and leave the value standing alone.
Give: 1h47
